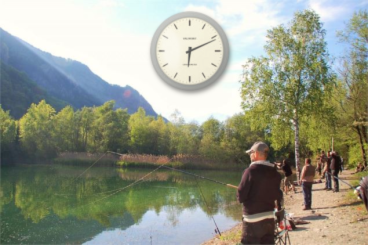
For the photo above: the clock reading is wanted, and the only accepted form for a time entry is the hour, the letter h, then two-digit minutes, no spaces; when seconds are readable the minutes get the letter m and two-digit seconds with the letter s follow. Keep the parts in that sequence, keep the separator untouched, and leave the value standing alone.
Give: 6h11
